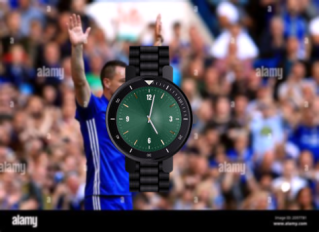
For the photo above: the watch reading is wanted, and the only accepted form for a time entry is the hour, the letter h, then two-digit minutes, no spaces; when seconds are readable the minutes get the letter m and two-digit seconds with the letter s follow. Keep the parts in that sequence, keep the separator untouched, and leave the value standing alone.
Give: 5h02
